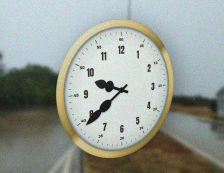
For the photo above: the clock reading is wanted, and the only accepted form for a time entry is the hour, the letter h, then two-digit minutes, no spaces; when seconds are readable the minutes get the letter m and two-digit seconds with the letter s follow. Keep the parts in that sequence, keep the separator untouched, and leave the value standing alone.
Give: 9h39
